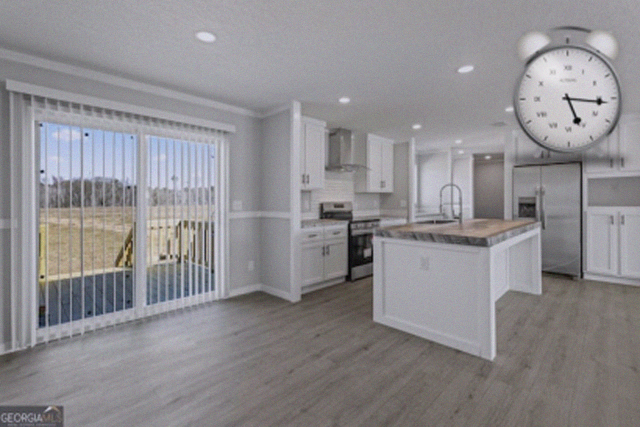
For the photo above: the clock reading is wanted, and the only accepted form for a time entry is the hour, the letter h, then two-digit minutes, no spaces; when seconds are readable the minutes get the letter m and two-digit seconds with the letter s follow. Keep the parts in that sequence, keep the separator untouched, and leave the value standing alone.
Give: 5h16
